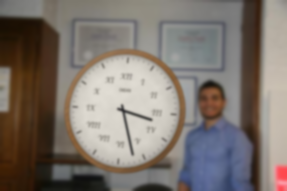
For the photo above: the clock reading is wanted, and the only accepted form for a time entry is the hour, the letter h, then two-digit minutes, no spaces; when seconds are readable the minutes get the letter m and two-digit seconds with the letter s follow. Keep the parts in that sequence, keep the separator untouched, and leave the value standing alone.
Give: 3h27
